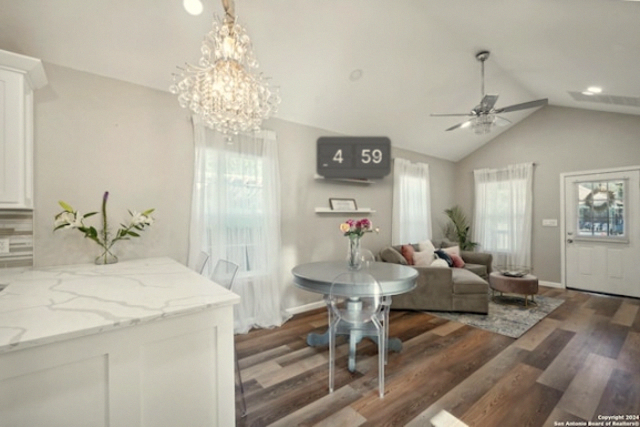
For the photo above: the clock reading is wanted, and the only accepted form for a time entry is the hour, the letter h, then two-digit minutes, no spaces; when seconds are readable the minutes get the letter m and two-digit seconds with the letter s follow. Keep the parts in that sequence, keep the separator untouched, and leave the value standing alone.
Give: 4h59
